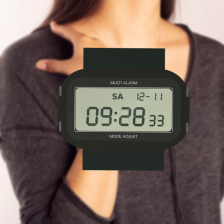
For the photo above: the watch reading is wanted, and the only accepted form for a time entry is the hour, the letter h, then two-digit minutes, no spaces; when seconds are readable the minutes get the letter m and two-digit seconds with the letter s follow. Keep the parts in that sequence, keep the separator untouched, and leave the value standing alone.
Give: 9h28m33s
